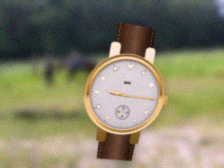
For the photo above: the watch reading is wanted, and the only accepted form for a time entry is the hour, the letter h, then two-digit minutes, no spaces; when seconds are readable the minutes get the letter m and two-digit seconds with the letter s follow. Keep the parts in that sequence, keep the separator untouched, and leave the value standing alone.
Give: 9h15
